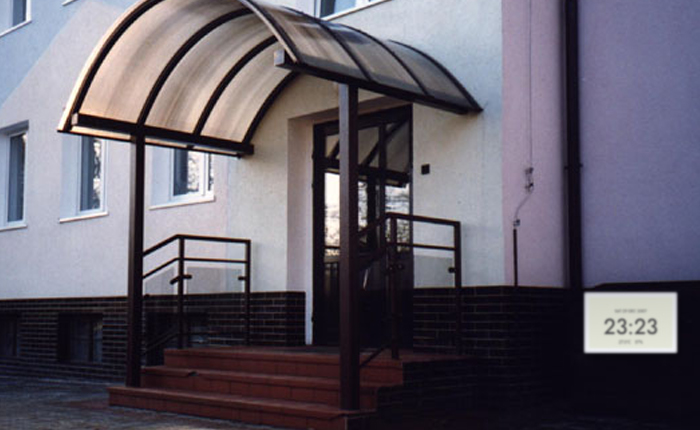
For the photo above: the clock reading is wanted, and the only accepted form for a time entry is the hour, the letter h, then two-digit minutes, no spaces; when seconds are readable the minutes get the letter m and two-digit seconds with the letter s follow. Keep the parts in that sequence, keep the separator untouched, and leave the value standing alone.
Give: 23h23
